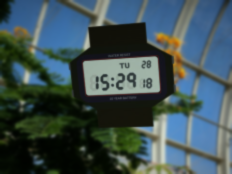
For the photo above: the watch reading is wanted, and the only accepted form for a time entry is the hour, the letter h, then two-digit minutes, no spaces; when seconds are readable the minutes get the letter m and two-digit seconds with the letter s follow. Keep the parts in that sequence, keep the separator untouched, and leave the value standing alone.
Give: 15h29m18s
